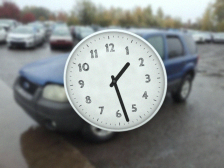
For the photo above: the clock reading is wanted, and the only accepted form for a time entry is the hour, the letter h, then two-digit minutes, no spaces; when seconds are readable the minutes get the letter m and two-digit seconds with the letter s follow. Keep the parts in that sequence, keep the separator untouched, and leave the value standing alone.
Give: 1h28
